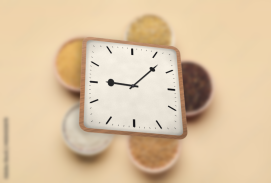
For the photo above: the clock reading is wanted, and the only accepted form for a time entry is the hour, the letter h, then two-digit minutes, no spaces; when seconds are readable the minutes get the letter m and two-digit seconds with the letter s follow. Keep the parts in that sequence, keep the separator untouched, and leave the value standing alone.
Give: 9h07
